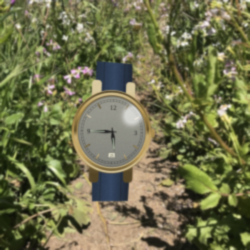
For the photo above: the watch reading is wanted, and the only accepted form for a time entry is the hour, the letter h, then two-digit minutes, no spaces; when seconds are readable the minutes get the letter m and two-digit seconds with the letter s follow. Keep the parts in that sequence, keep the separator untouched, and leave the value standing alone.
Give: 5h45
